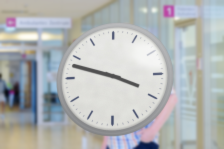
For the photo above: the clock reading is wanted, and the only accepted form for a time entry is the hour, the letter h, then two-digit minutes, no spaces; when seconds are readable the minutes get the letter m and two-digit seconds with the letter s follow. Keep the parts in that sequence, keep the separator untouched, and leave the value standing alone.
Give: 3h48
